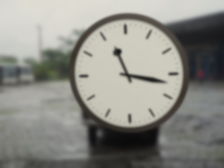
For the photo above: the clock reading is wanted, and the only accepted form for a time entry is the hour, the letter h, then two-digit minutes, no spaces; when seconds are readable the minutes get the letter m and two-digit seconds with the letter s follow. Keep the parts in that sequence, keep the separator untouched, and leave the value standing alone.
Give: 11h17
